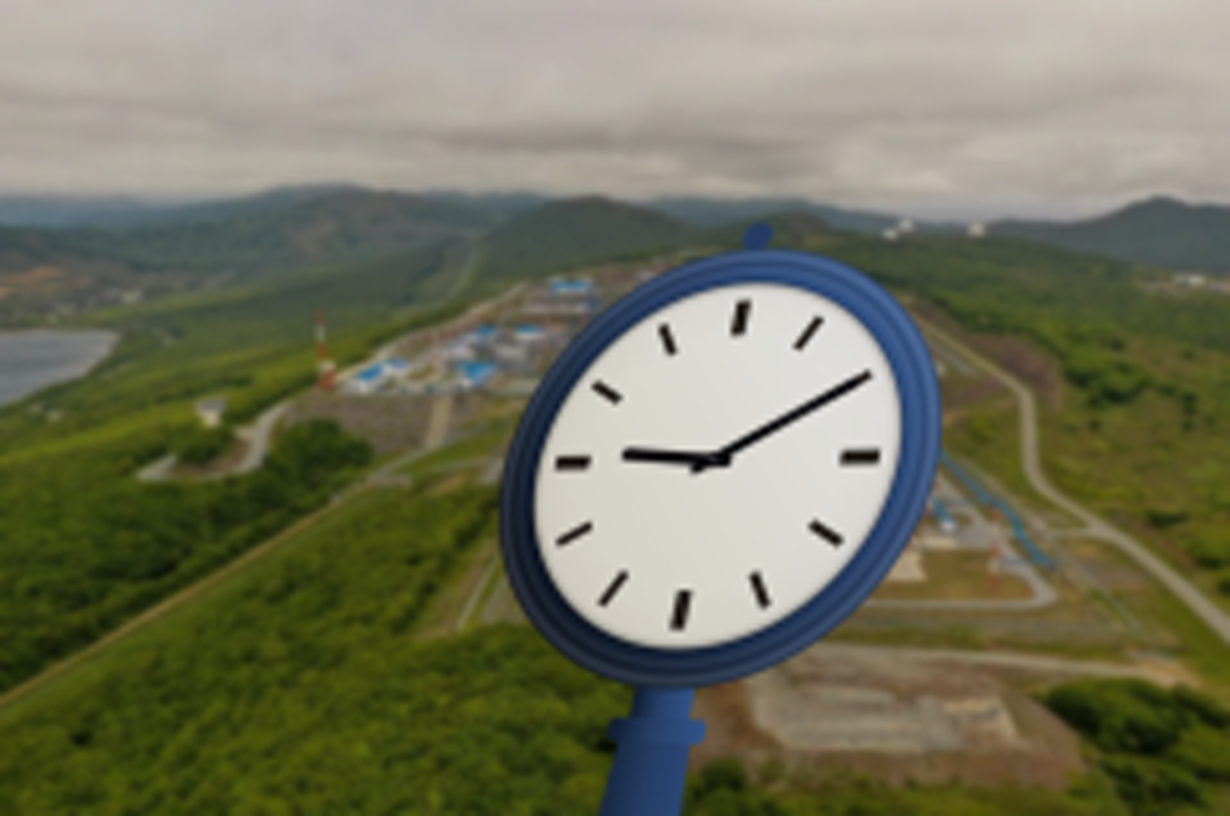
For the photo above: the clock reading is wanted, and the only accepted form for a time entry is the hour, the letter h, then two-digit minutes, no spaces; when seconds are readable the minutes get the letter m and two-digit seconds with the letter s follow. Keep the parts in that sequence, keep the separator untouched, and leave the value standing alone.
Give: 9h10
